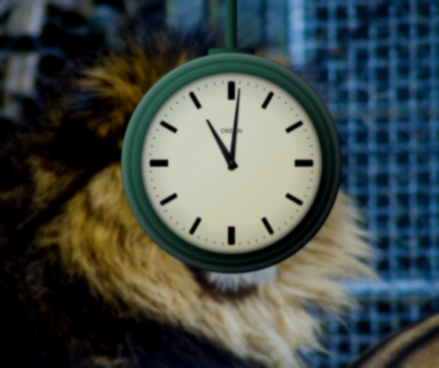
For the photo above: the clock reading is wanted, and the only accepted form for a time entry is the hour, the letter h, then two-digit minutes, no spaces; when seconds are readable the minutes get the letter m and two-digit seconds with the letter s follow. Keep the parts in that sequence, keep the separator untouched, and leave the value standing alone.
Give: 11h01
